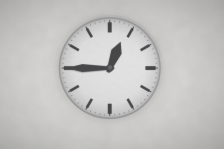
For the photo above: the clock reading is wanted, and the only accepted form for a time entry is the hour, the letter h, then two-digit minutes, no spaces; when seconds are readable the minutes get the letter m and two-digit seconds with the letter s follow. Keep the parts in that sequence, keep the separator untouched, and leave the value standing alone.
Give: 12h45
